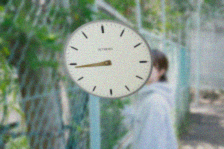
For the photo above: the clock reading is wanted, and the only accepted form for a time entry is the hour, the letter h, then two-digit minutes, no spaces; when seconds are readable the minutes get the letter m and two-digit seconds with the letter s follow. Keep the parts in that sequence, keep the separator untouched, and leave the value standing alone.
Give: 8h44
